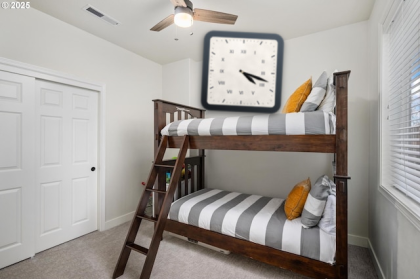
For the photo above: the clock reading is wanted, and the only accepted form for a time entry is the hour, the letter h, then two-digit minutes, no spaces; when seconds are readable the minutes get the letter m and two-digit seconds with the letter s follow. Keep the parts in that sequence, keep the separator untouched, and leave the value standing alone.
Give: 4h18
